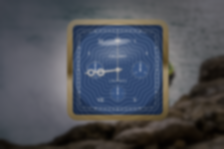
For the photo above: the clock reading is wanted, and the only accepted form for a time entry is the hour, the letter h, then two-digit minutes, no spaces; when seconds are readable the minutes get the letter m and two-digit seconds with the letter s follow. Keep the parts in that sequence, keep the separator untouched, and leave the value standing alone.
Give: 8h44
